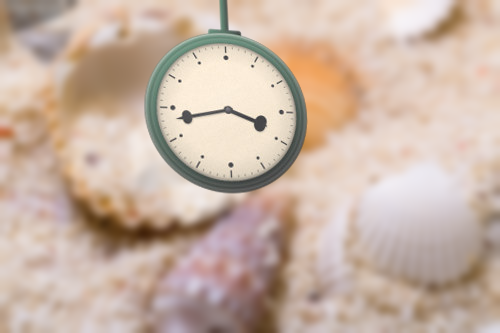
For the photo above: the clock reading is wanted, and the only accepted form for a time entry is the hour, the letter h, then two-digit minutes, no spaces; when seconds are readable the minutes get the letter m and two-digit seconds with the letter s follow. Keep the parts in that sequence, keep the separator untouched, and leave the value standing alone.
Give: 3h43
